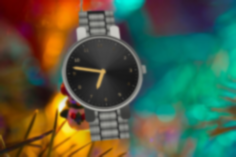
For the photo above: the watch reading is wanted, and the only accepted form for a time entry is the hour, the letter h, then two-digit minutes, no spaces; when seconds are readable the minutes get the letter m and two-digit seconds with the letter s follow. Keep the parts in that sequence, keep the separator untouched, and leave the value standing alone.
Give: 6h47
